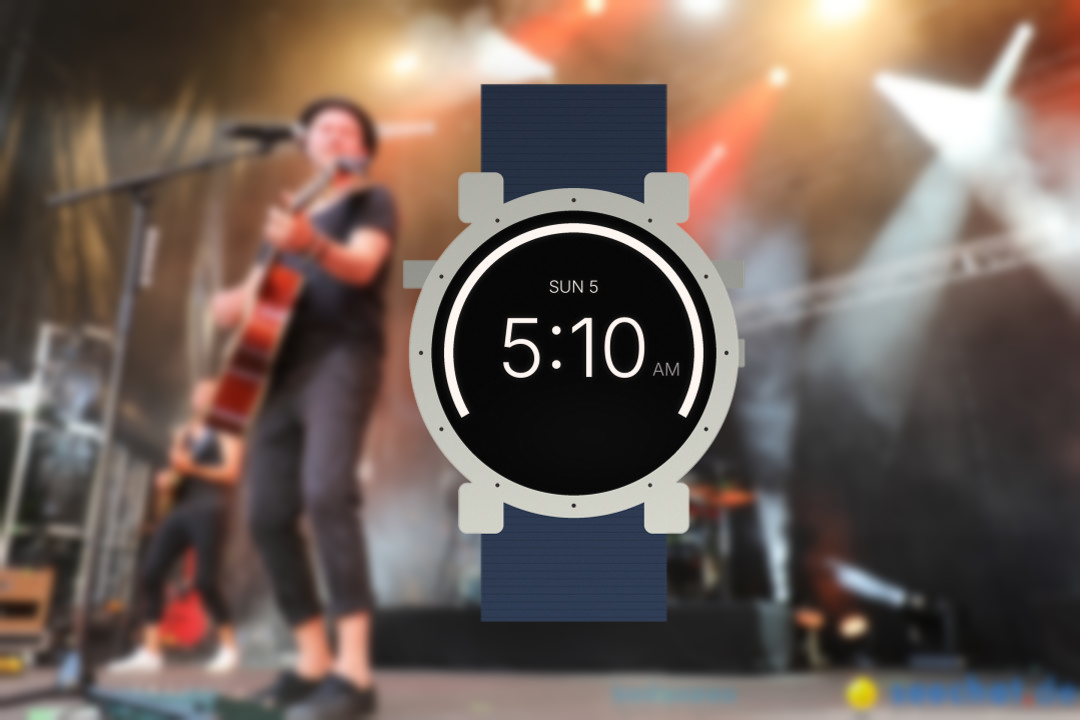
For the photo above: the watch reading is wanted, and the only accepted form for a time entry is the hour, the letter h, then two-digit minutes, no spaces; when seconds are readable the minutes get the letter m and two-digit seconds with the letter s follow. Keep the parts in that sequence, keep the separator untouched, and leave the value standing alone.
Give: 5h10
